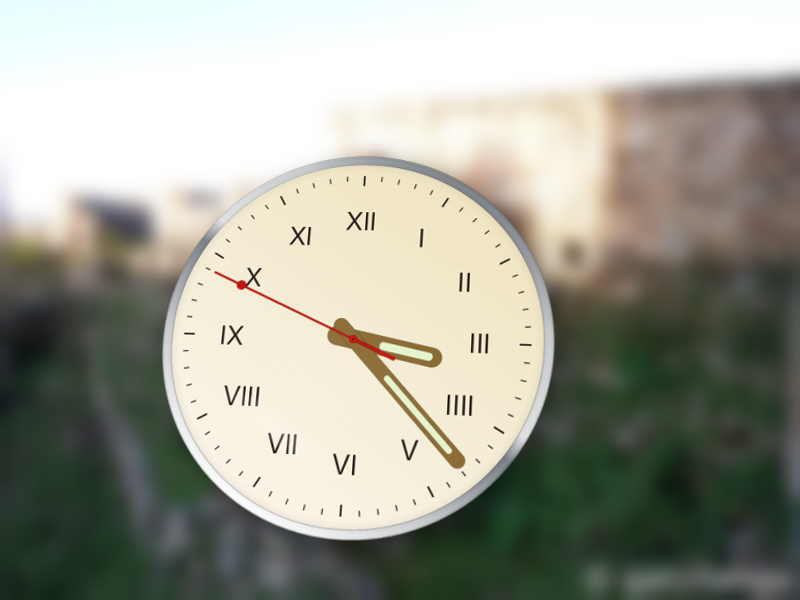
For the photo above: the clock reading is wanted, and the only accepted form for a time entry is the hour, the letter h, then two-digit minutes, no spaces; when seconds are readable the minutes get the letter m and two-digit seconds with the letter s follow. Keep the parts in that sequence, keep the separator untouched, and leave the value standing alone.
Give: 3h22m49s
